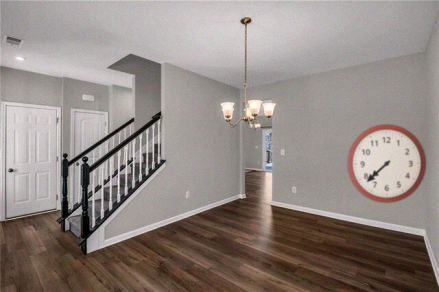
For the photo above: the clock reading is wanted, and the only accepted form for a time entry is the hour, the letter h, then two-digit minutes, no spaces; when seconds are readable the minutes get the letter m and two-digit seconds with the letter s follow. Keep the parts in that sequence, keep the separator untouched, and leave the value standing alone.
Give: 7h38
